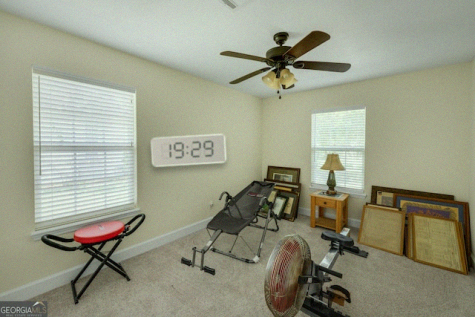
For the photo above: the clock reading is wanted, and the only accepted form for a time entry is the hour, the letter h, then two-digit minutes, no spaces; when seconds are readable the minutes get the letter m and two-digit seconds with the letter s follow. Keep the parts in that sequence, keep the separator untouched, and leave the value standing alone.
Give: 19h29
